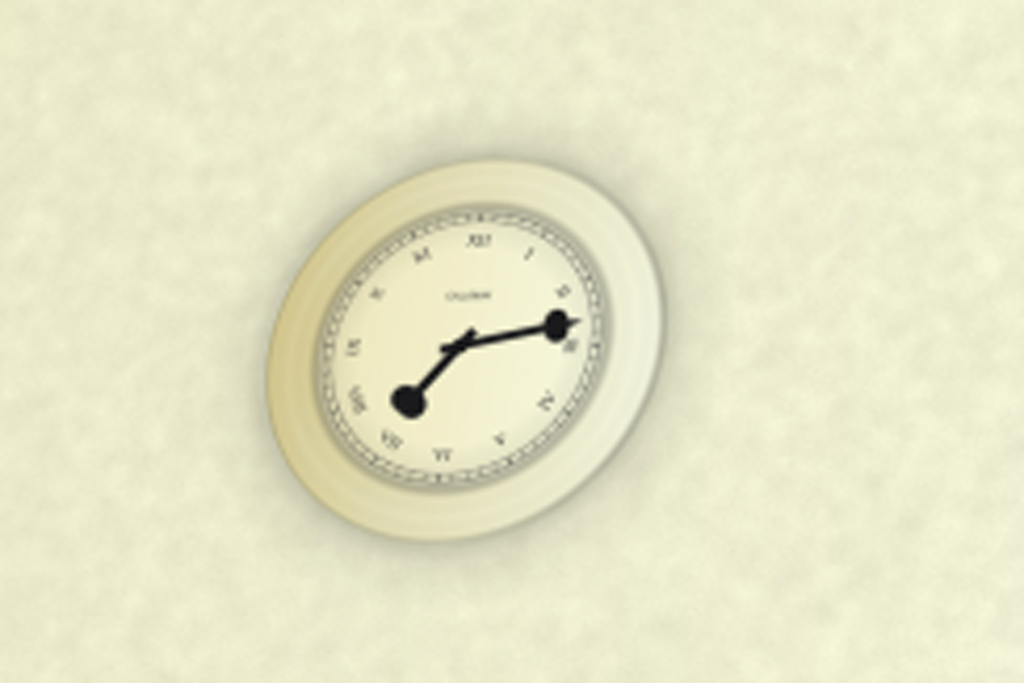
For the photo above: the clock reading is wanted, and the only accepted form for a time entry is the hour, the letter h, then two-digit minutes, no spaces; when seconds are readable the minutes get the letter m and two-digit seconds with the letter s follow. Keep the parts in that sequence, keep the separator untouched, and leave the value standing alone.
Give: 7h13
